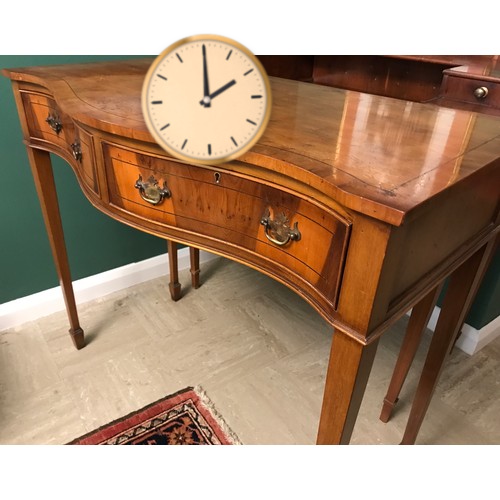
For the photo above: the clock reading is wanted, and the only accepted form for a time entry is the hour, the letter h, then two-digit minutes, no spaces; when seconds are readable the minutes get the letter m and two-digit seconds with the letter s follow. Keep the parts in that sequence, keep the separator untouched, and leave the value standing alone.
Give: 2h00
